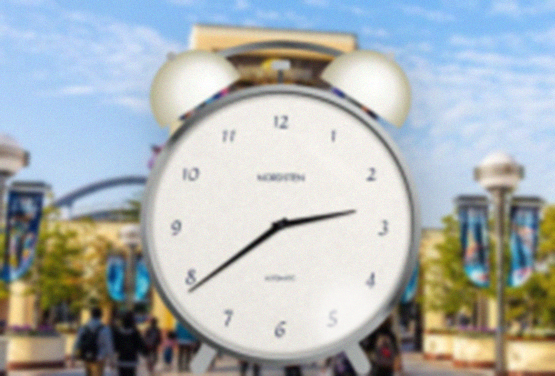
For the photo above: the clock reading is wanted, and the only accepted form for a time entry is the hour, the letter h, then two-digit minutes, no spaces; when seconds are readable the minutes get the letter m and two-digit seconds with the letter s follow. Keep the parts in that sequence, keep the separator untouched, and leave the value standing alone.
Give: 2h39
